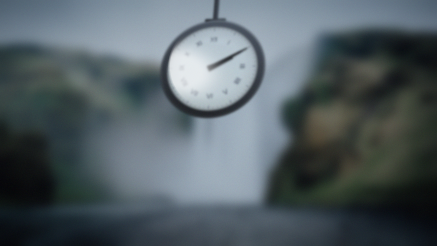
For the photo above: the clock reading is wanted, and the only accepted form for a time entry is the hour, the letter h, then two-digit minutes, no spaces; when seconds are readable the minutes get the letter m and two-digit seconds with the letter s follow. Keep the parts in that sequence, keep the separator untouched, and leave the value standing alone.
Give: 2h10
